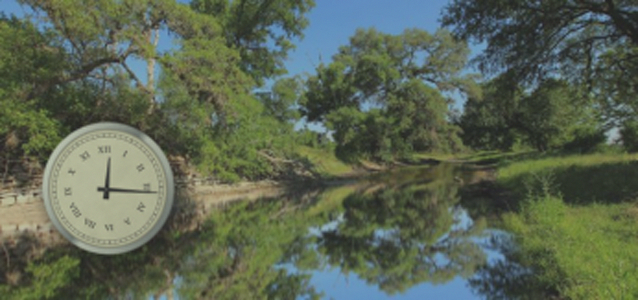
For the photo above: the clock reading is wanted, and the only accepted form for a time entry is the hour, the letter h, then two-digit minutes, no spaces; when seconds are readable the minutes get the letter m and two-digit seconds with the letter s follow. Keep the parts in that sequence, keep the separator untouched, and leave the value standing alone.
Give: 12h16
